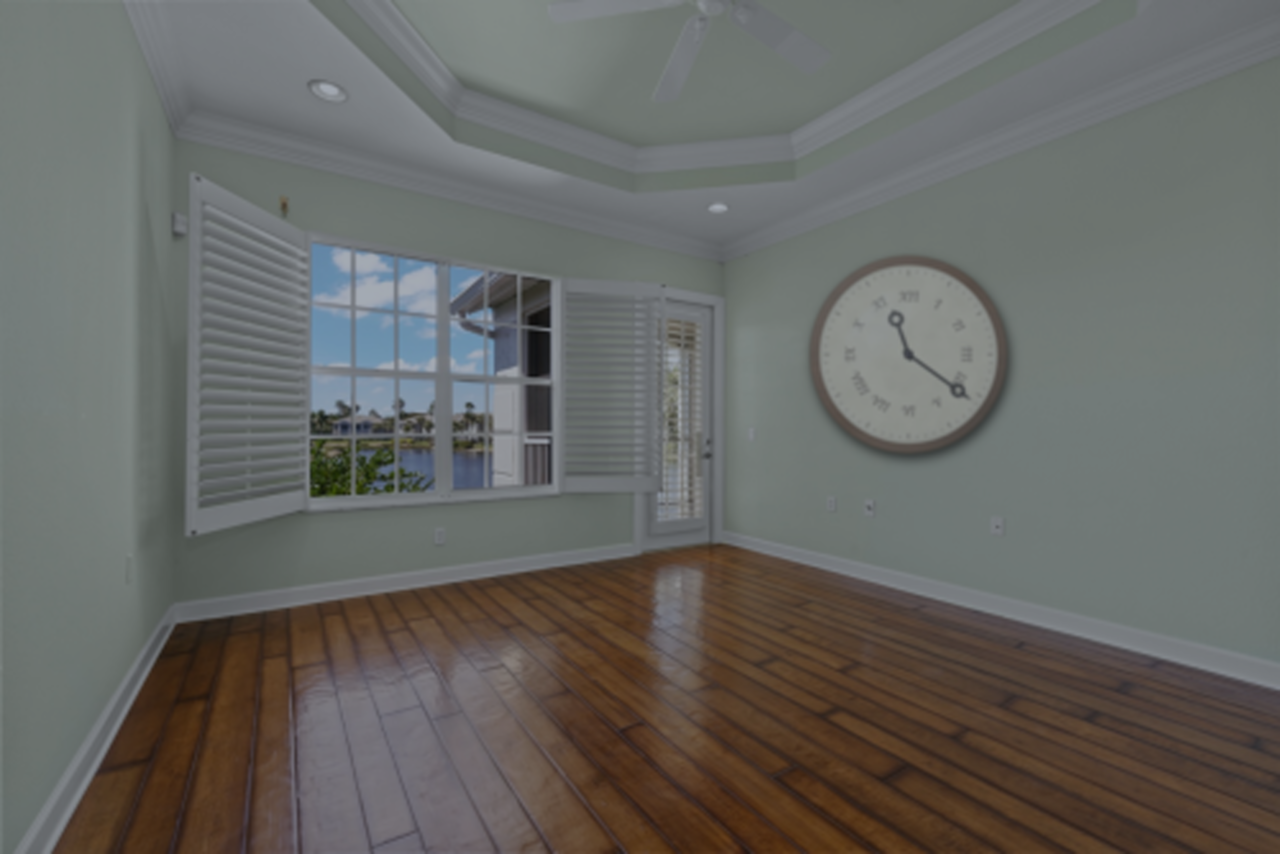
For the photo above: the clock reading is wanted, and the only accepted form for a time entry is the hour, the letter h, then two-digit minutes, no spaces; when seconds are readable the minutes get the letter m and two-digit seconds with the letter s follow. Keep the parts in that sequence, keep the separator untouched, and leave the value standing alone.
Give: 11h21
